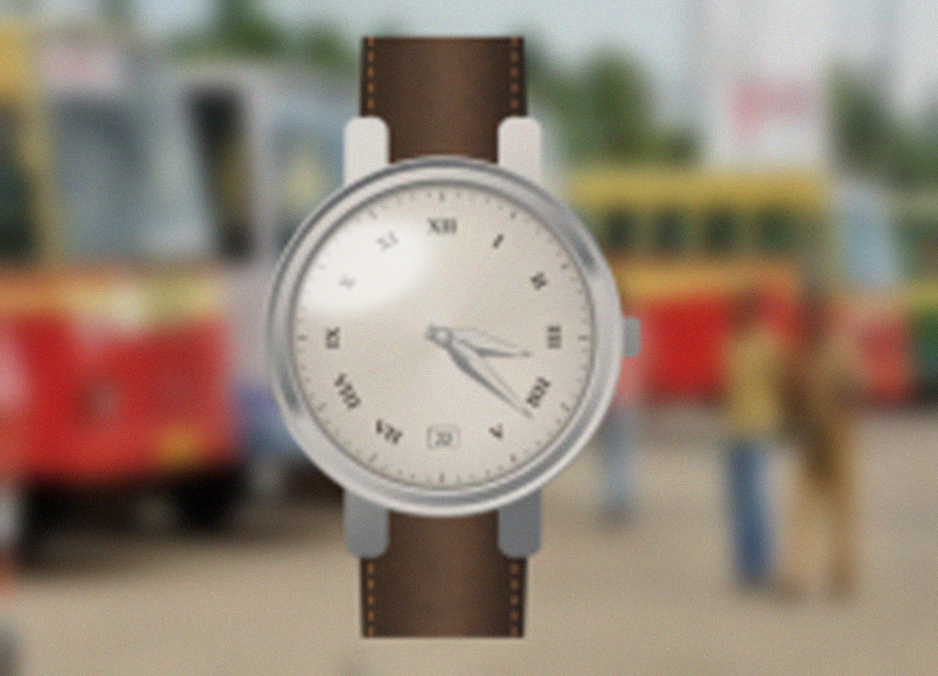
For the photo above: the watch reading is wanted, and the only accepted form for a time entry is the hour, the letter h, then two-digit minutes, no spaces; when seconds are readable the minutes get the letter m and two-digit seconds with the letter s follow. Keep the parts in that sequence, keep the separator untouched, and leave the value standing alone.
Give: 3h22
